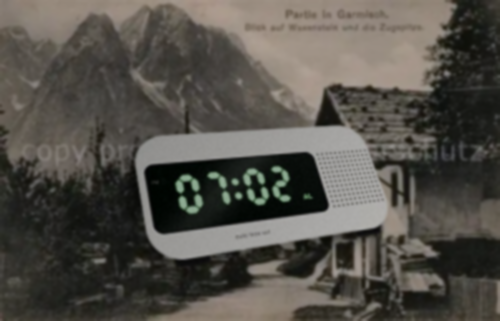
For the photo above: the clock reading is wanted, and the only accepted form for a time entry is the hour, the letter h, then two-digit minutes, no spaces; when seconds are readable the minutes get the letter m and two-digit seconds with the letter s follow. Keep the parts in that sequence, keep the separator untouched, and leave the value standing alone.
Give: 7h02
